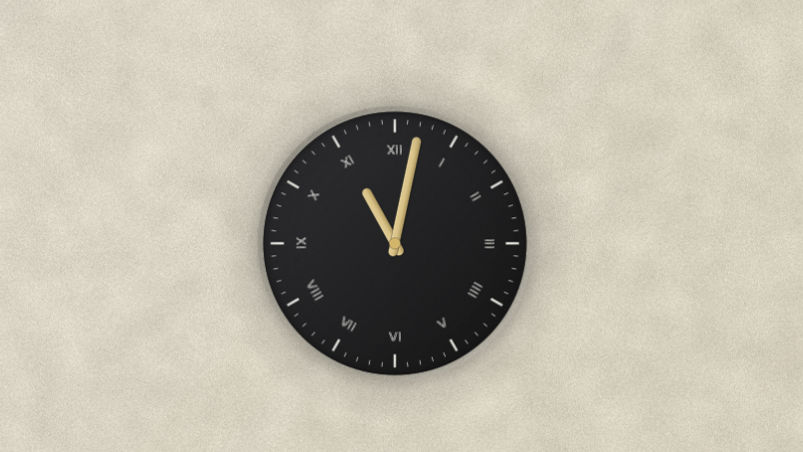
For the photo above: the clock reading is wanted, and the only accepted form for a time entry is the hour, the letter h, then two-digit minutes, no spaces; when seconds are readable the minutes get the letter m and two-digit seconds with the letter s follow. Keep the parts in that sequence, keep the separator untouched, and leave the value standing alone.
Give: 11h02
